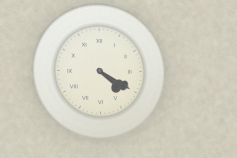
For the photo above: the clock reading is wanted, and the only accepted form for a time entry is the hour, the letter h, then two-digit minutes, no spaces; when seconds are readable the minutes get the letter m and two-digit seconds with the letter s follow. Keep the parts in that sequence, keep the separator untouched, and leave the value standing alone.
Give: 4h20
